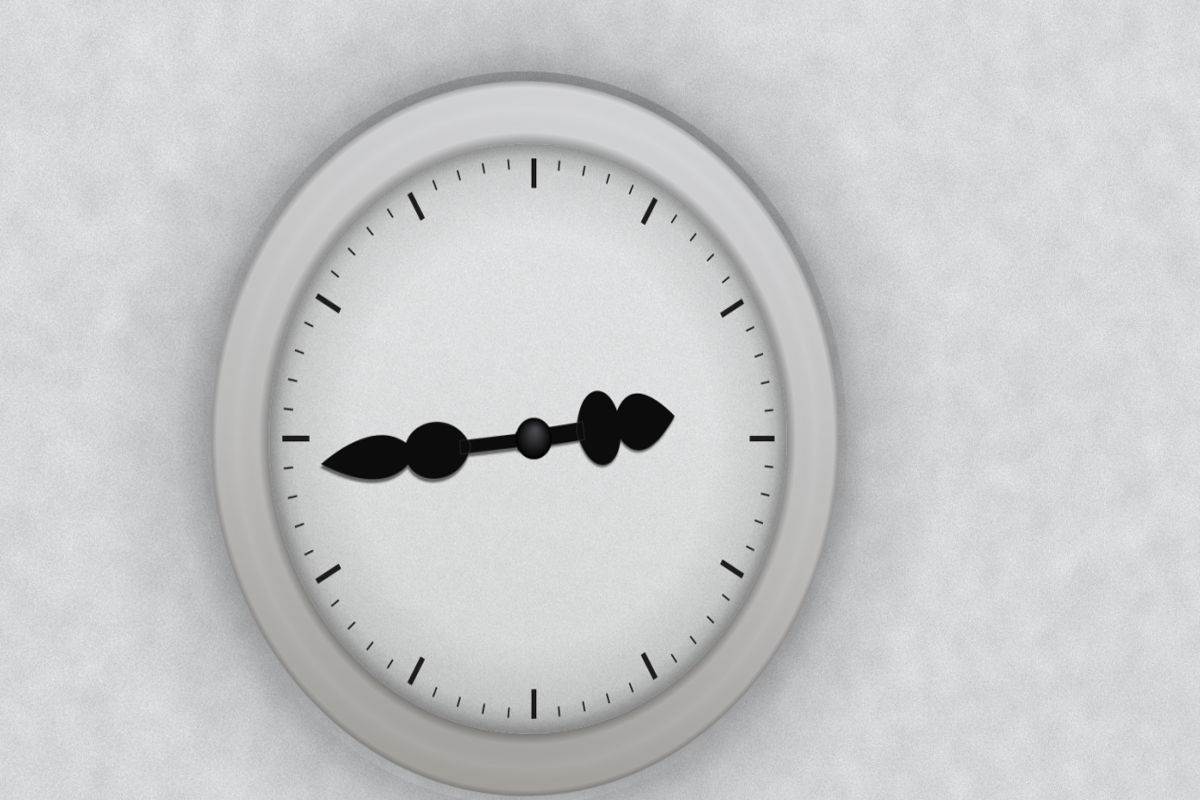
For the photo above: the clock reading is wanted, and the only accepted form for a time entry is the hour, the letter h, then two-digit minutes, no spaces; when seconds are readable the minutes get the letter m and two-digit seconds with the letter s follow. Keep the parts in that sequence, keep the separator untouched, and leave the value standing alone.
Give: 2h44
